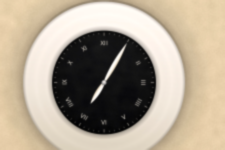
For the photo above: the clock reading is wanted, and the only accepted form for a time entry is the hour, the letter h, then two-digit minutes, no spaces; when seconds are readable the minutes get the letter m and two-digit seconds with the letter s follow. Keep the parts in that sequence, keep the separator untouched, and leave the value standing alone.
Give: 7h05
